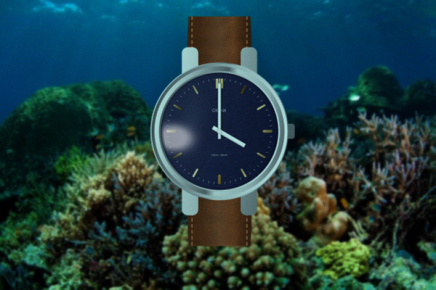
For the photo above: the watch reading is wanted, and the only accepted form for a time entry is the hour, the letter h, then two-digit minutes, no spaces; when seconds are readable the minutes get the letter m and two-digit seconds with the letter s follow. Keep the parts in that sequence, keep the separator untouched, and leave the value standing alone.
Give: 4h00
